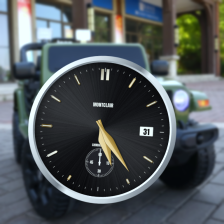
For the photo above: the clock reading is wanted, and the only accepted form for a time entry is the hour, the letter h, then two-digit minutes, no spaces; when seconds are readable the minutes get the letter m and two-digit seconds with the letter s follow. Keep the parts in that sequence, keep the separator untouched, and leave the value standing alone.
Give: 5h24
